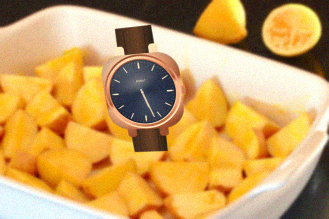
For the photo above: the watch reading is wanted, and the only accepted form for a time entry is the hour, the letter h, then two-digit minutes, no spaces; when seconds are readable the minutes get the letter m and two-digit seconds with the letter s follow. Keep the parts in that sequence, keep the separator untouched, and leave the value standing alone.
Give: 5h27
